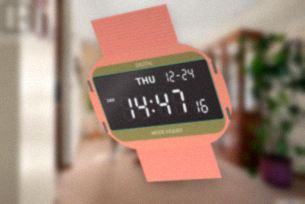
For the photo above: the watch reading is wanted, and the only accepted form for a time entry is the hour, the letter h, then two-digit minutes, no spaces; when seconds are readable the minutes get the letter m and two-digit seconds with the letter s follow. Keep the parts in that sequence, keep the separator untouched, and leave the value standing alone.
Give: 14h47m16s
